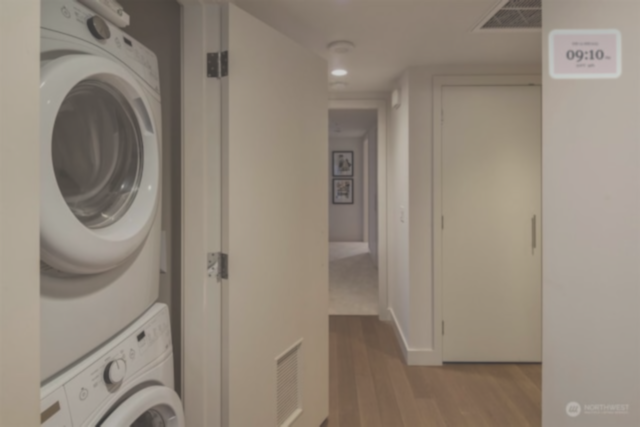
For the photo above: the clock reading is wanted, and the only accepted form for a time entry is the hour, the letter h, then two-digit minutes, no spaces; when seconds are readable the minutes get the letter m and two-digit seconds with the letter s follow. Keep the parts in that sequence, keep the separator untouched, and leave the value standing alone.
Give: 9h10
